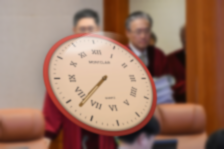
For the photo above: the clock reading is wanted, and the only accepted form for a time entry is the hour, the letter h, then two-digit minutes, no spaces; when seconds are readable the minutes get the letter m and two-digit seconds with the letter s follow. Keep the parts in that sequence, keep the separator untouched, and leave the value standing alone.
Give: 7h38
